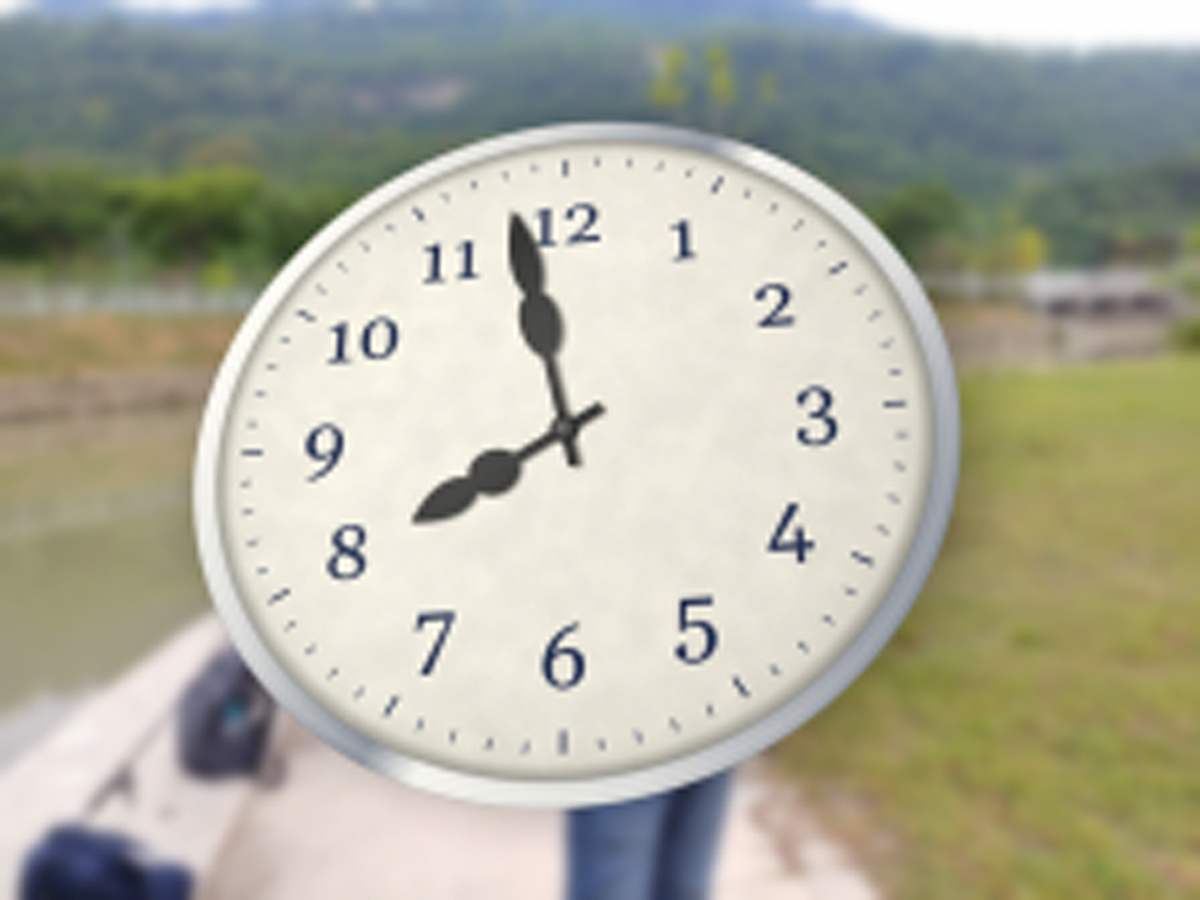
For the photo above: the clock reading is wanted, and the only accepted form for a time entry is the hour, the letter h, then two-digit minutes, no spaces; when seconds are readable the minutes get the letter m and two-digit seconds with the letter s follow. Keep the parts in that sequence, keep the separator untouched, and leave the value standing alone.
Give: 7h58
